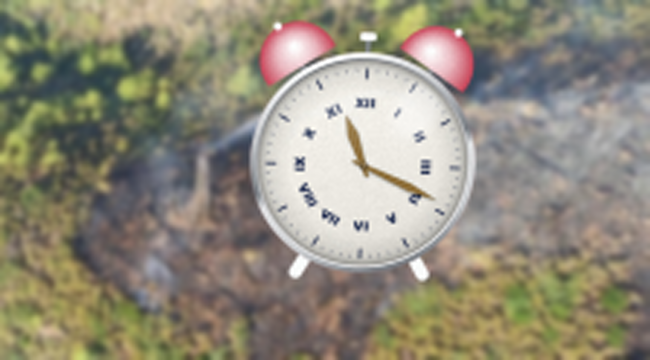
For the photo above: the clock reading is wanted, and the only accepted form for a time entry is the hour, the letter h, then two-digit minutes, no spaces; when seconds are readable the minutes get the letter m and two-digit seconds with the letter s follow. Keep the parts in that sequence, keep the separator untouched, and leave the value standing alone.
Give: 11h19
